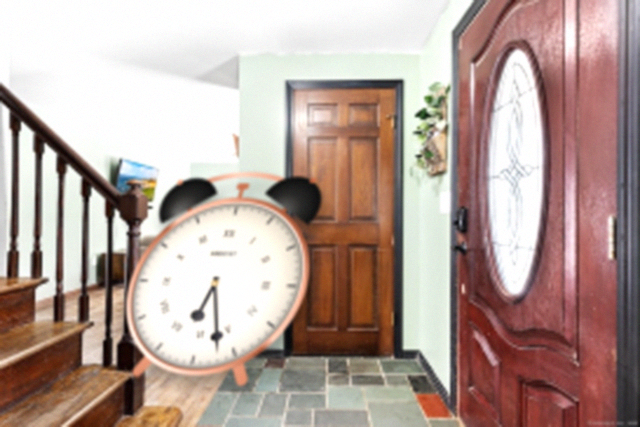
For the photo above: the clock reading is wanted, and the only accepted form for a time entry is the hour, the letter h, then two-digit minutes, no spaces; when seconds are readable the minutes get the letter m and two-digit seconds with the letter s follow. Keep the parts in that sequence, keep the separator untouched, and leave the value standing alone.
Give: 6h27
